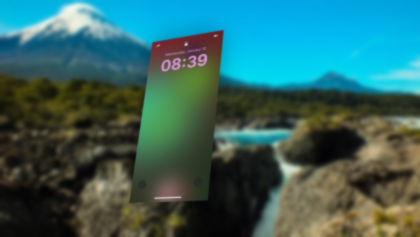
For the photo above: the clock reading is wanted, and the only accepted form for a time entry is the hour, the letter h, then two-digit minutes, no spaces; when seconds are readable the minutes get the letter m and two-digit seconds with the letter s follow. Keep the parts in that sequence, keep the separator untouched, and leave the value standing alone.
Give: 8h39
